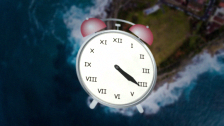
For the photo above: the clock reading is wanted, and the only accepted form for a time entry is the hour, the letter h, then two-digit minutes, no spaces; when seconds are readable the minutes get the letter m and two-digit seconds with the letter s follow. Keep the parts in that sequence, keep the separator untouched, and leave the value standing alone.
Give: 4h21
